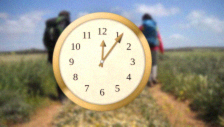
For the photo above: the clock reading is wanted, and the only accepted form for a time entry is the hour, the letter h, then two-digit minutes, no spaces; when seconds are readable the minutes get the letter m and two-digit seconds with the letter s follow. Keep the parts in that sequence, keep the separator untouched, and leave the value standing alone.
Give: 12h06
